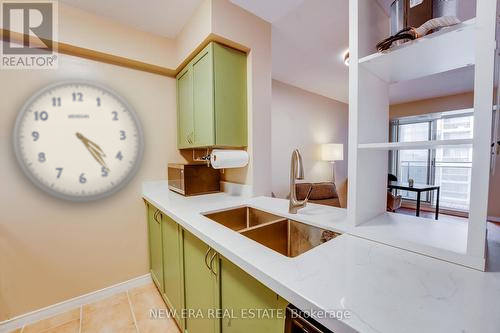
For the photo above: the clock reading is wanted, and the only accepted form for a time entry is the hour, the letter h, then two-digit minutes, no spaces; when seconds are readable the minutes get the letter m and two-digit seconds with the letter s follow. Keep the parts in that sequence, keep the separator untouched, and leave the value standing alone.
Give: 4h24
